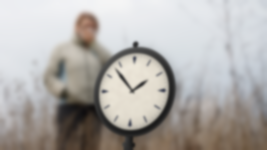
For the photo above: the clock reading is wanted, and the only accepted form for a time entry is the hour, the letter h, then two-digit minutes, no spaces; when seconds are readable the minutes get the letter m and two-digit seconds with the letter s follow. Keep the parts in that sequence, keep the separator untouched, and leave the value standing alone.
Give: 1h53
